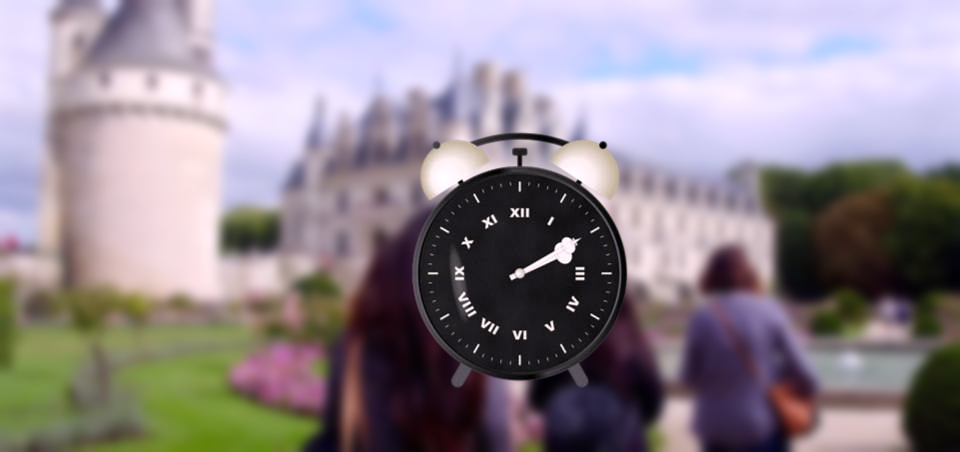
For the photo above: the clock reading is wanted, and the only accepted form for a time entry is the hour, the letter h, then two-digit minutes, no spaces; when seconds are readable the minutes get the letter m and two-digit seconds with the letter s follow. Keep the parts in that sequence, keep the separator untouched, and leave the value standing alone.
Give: 2h10
